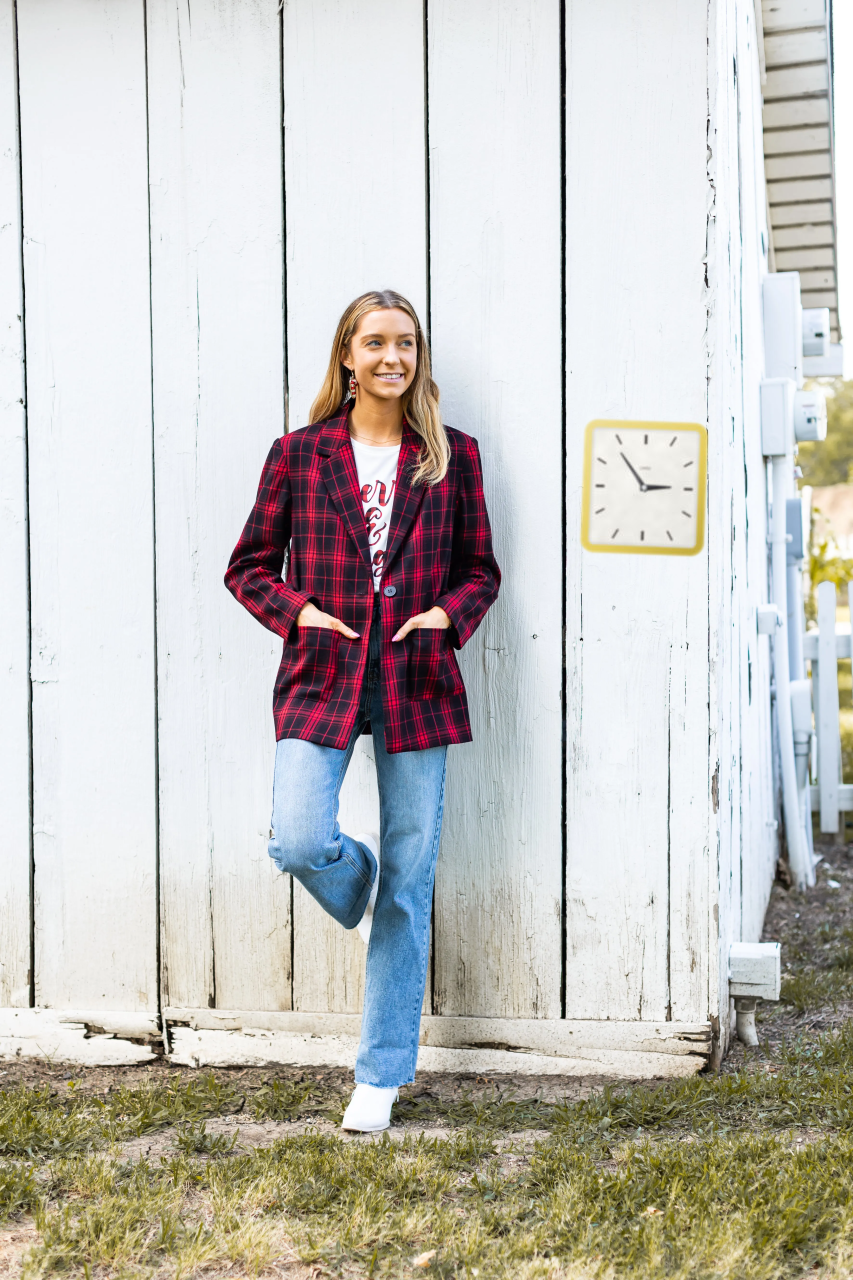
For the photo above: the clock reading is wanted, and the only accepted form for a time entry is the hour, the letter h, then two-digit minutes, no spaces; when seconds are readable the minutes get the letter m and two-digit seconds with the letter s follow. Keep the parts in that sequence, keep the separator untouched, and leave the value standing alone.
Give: 2h54
